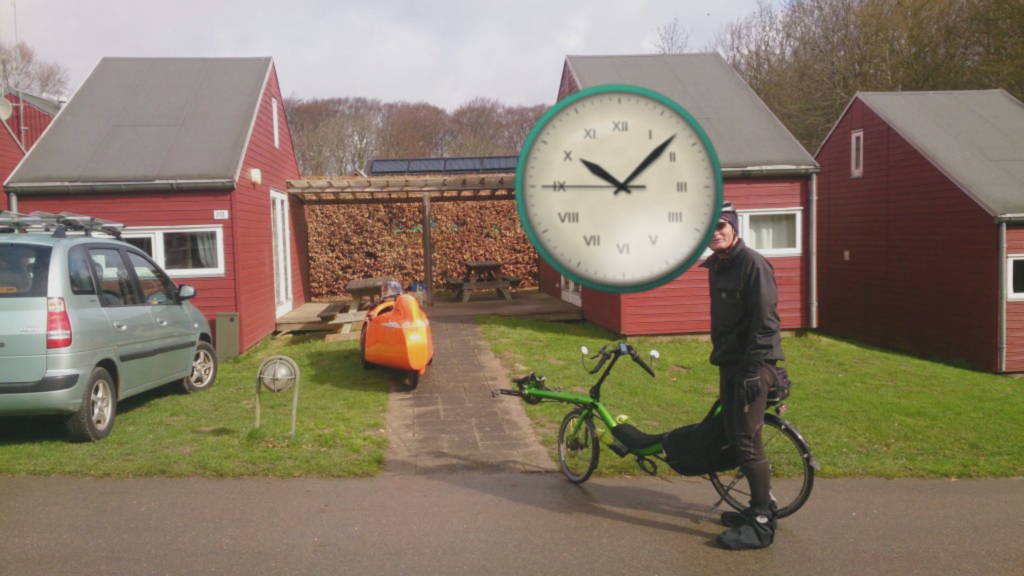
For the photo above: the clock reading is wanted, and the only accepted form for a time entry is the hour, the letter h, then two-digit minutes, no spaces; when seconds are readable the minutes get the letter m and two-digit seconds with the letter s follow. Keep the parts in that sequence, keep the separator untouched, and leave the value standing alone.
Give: 10h07m45s
